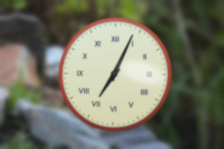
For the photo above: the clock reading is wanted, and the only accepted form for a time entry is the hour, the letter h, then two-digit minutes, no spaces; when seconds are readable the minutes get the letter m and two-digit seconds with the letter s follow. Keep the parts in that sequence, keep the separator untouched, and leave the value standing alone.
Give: 7h04
